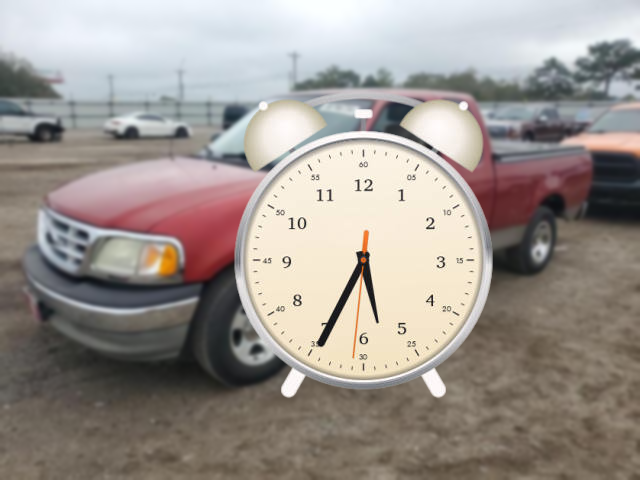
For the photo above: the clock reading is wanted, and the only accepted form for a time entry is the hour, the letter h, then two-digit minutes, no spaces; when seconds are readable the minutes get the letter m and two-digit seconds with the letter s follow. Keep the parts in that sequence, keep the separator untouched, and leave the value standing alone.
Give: 5h34m31s
